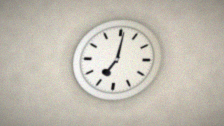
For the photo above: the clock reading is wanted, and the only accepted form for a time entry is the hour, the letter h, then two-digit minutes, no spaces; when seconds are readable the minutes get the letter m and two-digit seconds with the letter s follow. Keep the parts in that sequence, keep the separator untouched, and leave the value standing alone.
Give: 7h01
